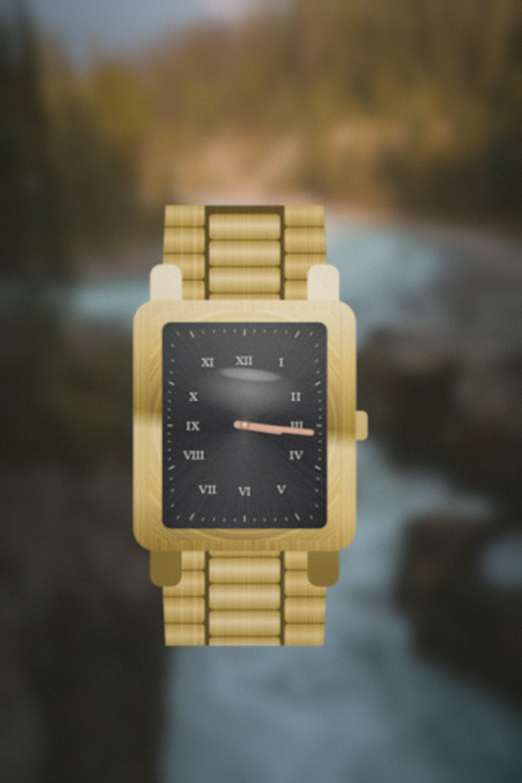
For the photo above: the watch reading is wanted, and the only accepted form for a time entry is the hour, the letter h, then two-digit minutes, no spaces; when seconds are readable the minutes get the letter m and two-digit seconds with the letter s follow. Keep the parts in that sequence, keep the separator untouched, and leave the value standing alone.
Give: 3h16
